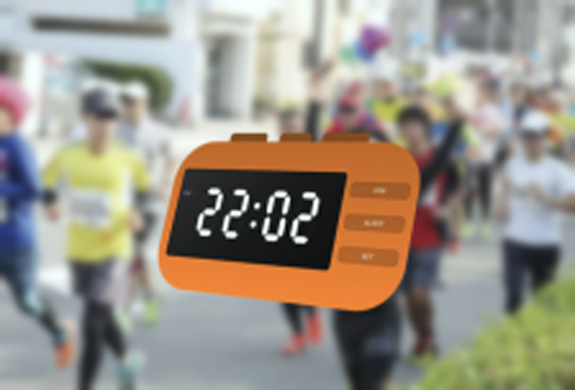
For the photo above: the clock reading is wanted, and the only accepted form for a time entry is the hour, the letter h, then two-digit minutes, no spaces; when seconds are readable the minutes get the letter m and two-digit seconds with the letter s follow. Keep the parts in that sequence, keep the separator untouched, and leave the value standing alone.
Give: 22h02
